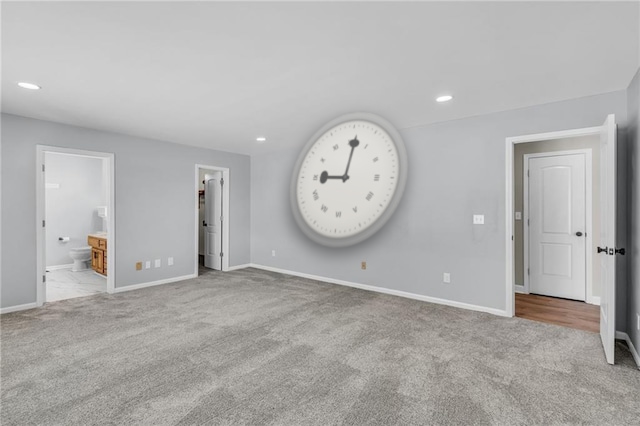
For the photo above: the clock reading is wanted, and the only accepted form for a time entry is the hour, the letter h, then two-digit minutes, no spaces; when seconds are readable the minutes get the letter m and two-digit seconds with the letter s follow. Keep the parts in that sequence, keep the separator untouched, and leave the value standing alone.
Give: 9h01
